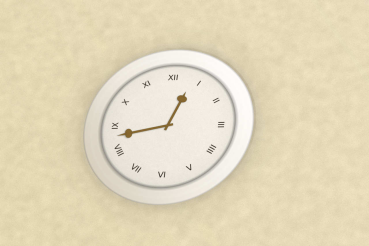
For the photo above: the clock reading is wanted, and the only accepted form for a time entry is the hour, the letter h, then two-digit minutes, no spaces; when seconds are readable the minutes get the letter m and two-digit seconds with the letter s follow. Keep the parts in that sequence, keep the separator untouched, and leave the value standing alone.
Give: 12h43
